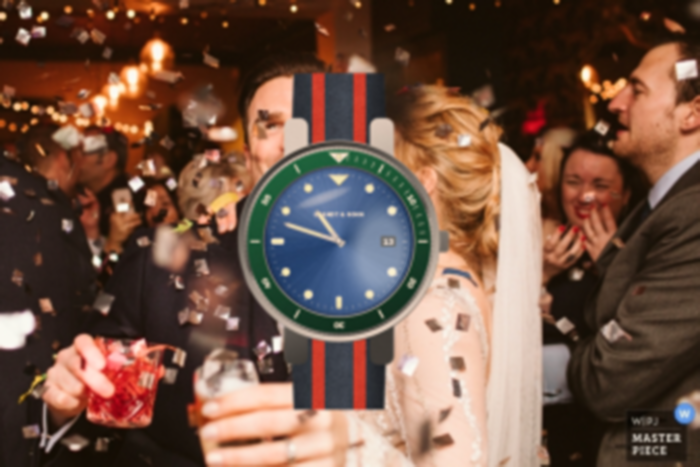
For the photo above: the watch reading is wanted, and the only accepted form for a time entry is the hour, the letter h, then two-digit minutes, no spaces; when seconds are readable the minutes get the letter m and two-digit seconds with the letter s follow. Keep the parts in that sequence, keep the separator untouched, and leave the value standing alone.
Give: 10h48
